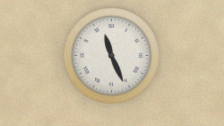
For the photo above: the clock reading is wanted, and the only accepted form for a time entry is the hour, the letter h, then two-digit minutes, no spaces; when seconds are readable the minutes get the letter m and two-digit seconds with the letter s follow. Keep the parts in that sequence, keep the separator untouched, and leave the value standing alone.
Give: 11h26
